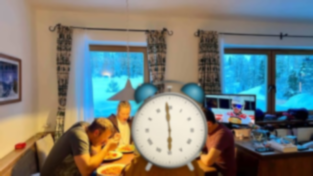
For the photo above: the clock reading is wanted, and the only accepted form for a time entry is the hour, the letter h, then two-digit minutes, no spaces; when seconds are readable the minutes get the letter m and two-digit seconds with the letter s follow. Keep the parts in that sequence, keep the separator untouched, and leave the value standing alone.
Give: 5h59
